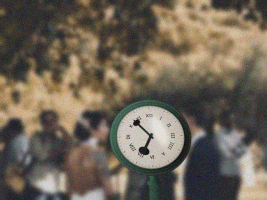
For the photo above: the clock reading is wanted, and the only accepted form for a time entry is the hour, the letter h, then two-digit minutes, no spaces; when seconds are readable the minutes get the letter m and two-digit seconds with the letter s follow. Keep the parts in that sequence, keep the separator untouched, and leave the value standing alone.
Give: 6h53
